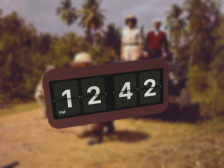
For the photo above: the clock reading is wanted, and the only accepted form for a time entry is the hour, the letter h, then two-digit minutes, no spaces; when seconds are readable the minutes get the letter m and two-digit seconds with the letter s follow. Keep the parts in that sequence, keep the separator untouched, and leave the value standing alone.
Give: 12h42
